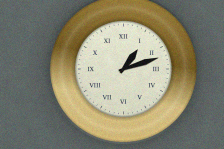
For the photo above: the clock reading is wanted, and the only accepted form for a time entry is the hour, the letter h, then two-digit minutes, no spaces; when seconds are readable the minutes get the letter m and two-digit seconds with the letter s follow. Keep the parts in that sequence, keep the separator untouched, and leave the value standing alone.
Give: 1h12
